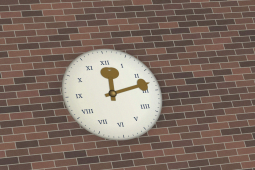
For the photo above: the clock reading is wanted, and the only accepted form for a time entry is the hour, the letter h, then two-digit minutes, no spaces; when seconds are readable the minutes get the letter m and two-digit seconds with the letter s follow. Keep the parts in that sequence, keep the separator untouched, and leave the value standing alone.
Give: 12h13
